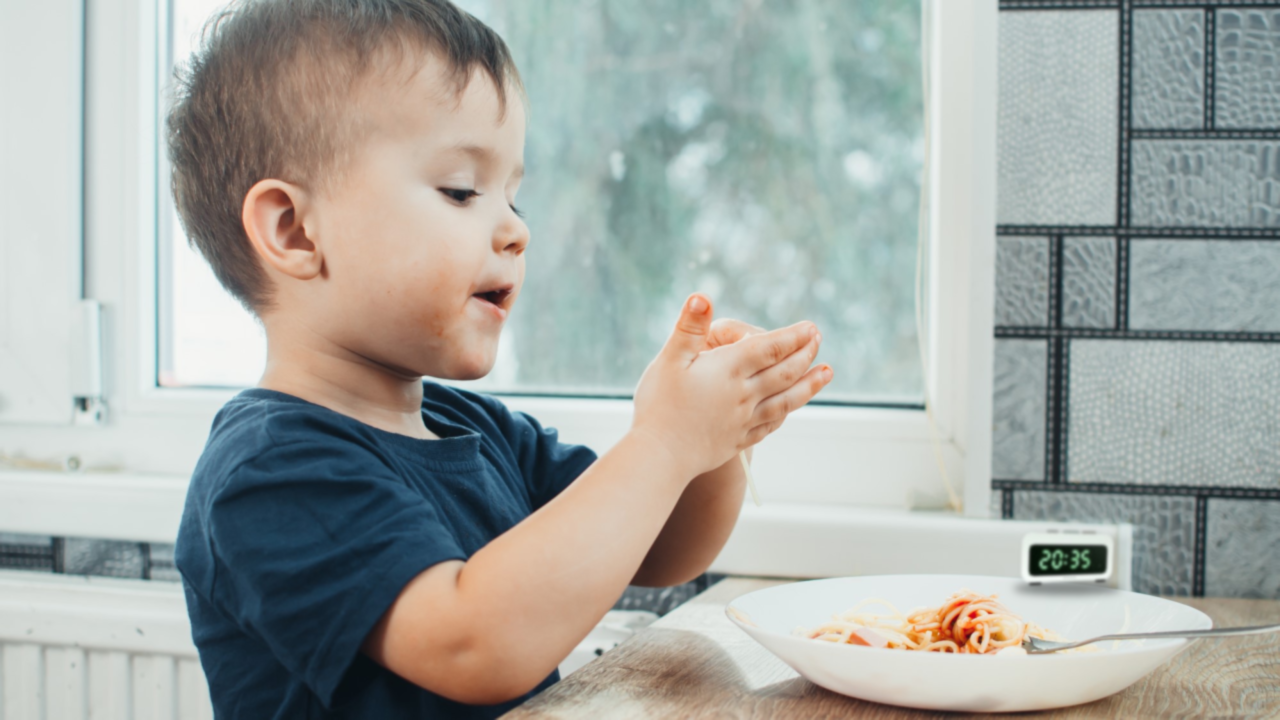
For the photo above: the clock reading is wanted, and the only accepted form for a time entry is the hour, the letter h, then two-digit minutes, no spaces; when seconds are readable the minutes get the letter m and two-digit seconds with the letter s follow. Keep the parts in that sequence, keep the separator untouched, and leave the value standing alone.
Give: 20h35
